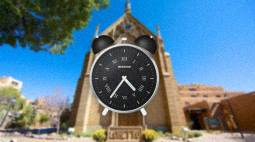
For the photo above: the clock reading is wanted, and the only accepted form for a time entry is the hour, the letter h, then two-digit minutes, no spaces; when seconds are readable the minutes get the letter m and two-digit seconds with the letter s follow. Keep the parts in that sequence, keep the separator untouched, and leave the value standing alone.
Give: 4h36
